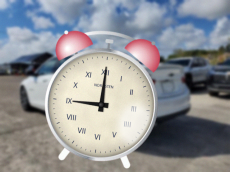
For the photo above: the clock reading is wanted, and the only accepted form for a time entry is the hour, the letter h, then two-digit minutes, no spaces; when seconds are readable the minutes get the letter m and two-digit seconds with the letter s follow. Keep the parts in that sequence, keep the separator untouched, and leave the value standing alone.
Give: 9h00
